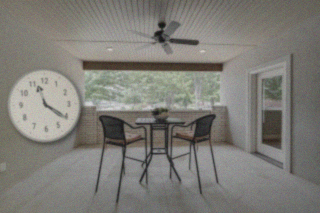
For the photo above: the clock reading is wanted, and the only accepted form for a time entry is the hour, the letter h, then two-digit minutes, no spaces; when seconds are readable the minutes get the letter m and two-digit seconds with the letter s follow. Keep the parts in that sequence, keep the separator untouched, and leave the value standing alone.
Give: 11h21
